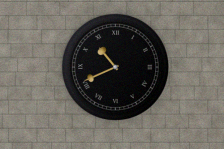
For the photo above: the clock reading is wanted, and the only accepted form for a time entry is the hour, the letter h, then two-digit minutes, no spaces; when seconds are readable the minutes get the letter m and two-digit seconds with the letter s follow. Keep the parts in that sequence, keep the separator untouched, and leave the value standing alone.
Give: 10h41
